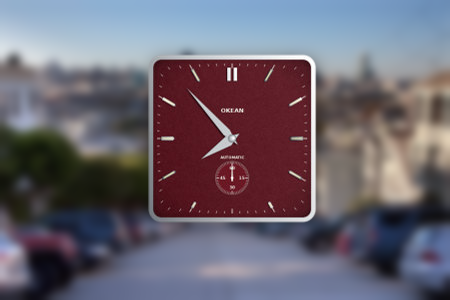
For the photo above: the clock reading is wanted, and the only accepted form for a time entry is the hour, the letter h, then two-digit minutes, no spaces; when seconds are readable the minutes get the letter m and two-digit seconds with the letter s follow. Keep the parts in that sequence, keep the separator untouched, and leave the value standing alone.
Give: 7h53
